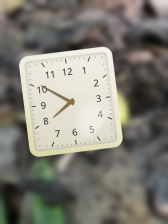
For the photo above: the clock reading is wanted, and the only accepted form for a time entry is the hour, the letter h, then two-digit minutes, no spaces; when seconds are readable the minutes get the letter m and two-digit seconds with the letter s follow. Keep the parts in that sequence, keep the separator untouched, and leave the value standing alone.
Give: 7h51
